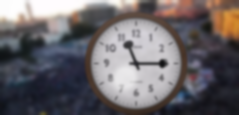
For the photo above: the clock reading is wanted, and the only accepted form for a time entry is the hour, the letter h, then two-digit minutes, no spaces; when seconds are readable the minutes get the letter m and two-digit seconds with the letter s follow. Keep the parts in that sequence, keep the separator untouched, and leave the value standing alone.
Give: 11h15
